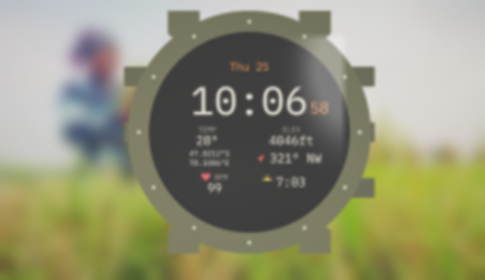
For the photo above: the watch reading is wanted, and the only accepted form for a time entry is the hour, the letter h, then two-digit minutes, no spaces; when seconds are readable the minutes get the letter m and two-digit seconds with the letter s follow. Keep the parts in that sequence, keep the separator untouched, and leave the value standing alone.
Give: 10h06
